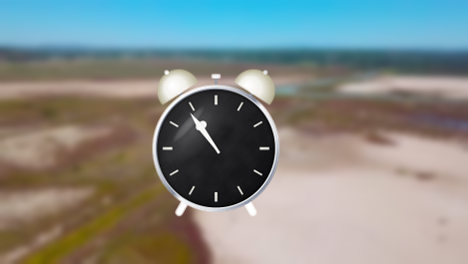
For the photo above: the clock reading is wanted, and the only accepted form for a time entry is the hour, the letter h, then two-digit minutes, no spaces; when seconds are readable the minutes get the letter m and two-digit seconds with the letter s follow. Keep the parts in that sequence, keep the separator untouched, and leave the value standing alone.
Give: 10h54
